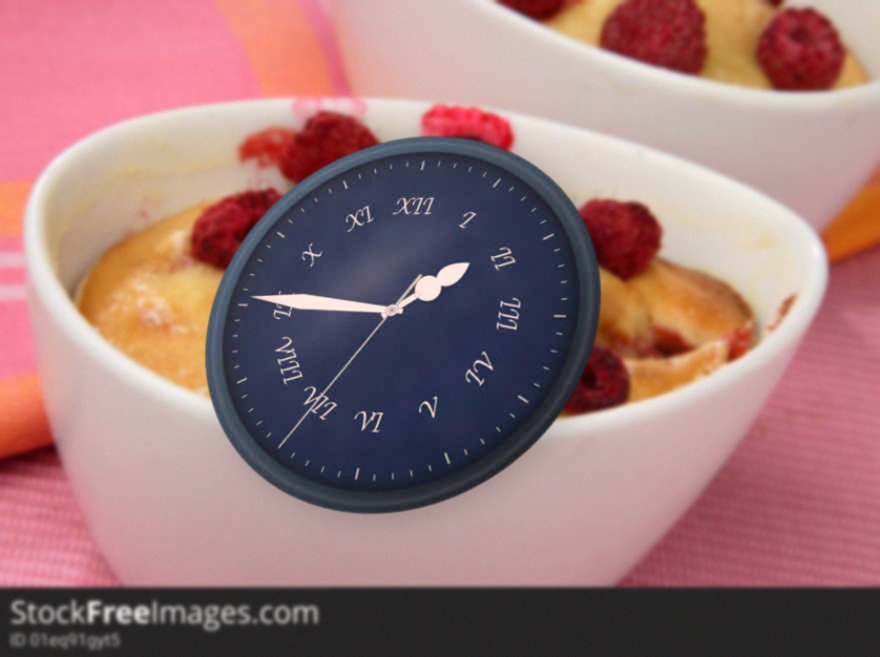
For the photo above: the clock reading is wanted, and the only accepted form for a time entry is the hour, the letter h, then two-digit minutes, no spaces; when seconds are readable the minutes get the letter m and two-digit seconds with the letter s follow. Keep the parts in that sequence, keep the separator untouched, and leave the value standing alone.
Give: 1h45m35s
